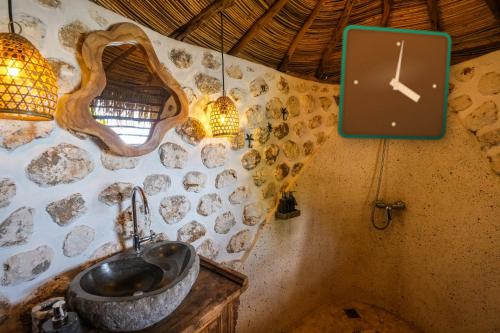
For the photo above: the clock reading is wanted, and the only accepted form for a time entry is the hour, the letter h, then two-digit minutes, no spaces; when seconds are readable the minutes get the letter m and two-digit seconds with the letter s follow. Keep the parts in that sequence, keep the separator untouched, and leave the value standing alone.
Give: 4h01
